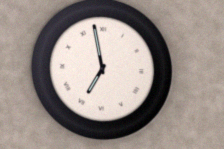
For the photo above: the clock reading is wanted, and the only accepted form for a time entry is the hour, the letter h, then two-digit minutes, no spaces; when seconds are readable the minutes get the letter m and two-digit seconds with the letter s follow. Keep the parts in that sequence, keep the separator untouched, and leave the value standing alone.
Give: 6h58
